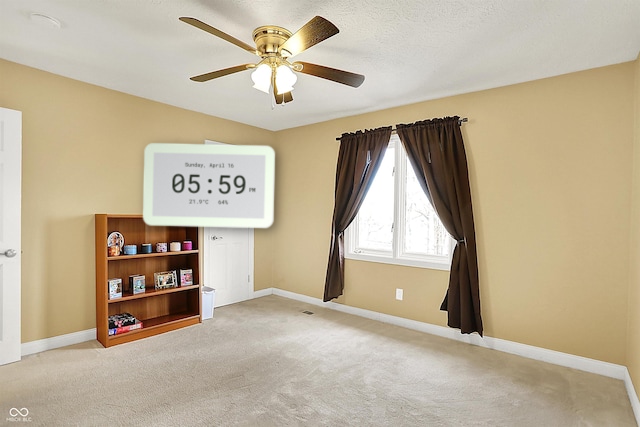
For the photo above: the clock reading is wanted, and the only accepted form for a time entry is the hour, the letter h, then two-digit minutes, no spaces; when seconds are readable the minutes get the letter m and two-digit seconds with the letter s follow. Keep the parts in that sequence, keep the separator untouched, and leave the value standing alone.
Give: 5h59
